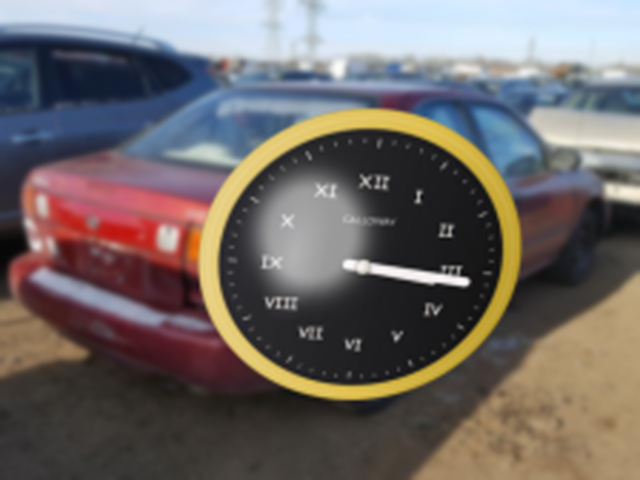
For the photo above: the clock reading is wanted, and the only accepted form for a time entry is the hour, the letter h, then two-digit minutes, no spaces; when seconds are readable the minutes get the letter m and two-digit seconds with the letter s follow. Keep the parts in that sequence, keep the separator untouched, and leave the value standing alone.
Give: 3h16
